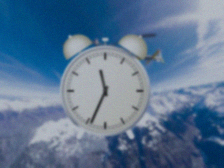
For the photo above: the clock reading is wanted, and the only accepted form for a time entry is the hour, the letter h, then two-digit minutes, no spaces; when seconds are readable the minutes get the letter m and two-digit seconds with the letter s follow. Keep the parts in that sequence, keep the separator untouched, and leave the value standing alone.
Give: 11h34
